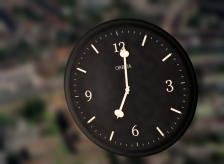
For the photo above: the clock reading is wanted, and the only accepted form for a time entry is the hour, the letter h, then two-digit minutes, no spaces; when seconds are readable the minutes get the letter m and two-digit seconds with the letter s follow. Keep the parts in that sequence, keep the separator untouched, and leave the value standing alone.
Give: 7h01
